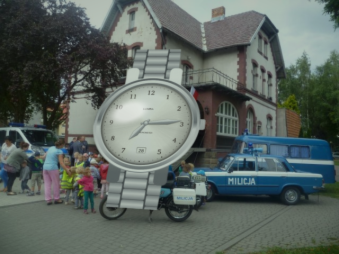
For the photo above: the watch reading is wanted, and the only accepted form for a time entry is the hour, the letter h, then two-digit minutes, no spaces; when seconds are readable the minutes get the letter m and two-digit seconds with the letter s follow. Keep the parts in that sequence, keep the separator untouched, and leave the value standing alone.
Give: 7h14
